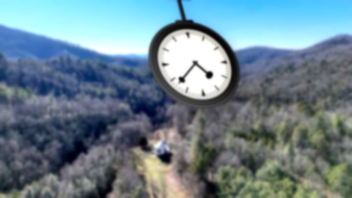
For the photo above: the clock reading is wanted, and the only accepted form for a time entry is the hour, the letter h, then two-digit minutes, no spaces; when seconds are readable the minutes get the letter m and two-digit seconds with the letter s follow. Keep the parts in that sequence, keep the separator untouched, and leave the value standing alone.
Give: 4h38
